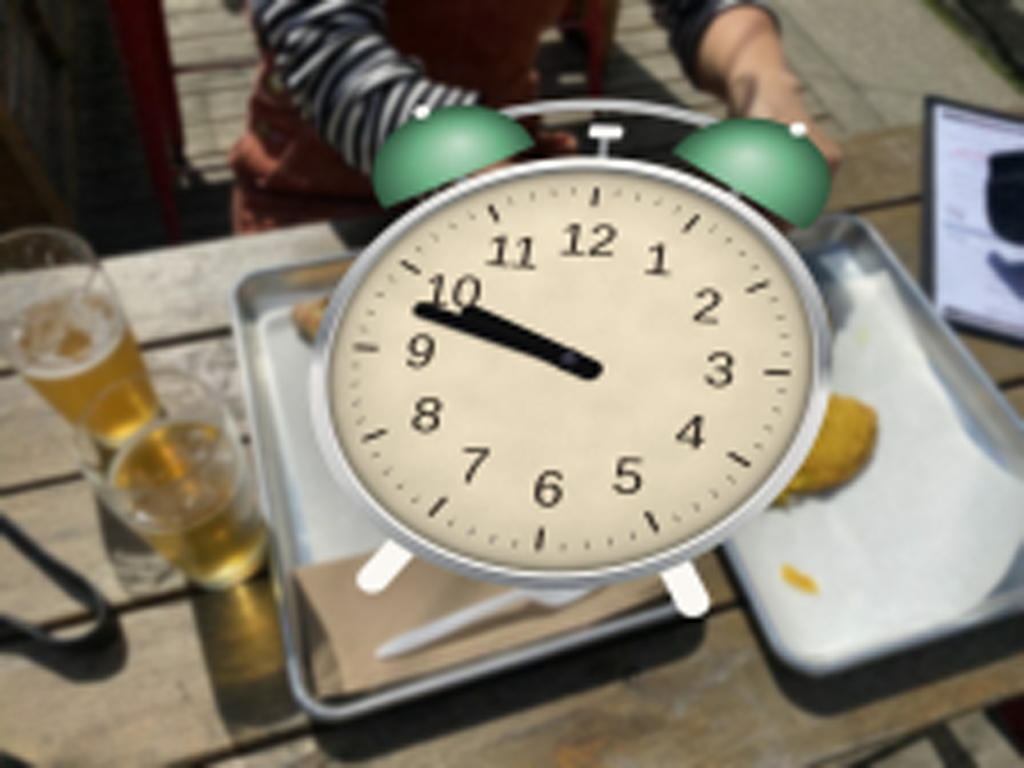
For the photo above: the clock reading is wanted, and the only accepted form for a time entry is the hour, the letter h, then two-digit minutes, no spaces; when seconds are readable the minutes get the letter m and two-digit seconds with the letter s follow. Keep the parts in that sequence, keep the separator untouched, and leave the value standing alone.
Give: 9h48
